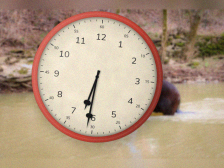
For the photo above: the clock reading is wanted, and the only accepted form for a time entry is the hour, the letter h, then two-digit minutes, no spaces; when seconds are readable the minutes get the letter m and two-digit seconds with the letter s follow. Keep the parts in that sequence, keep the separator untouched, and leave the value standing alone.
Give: 6h31
